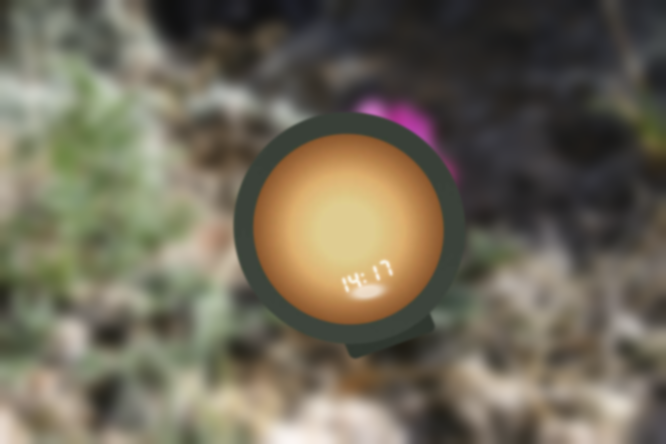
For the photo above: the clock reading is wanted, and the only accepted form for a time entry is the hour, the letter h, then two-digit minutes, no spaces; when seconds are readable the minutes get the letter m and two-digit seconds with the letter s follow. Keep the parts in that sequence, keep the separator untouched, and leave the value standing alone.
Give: 14h17
